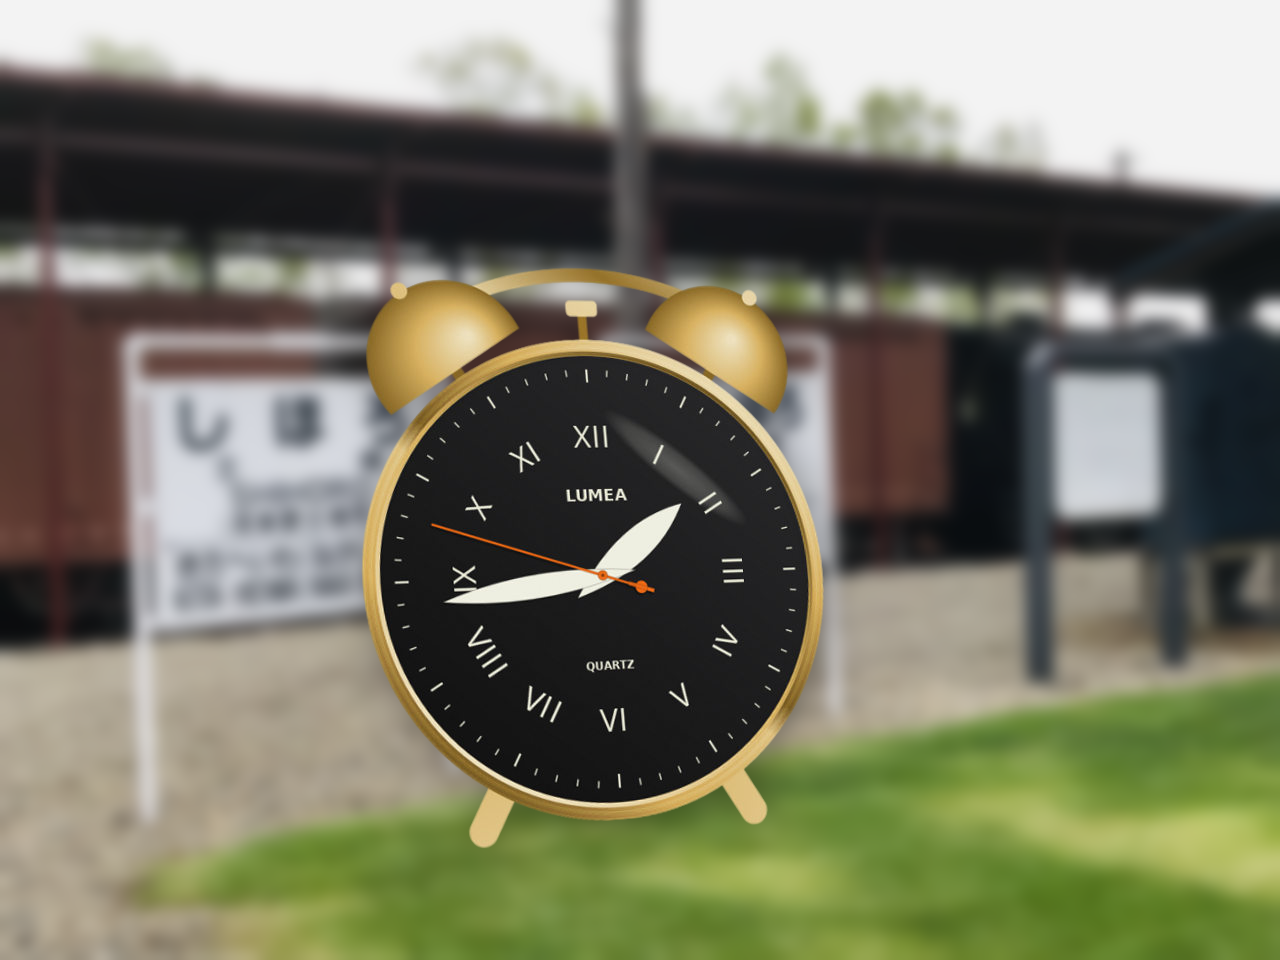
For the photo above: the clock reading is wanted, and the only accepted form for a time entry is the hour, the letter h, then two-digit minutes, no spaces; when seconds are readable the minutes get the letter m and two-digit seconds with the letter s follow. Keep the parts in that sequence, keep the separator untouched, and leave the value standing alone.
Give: 1h43m48s
